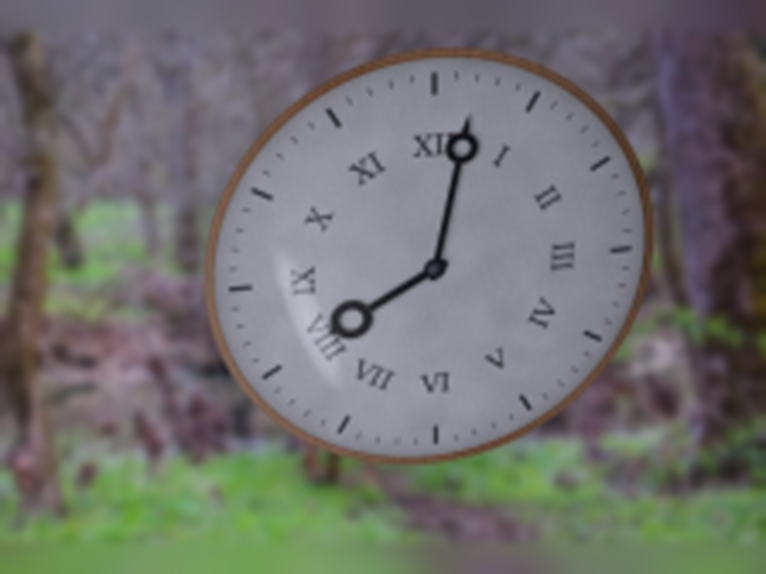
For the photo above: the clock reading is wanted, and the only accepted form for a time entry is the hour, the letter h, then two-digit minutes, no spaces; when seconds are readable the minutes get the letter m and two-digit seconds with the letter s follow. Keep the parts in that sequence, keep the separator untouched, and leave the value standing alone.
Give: 8h02
